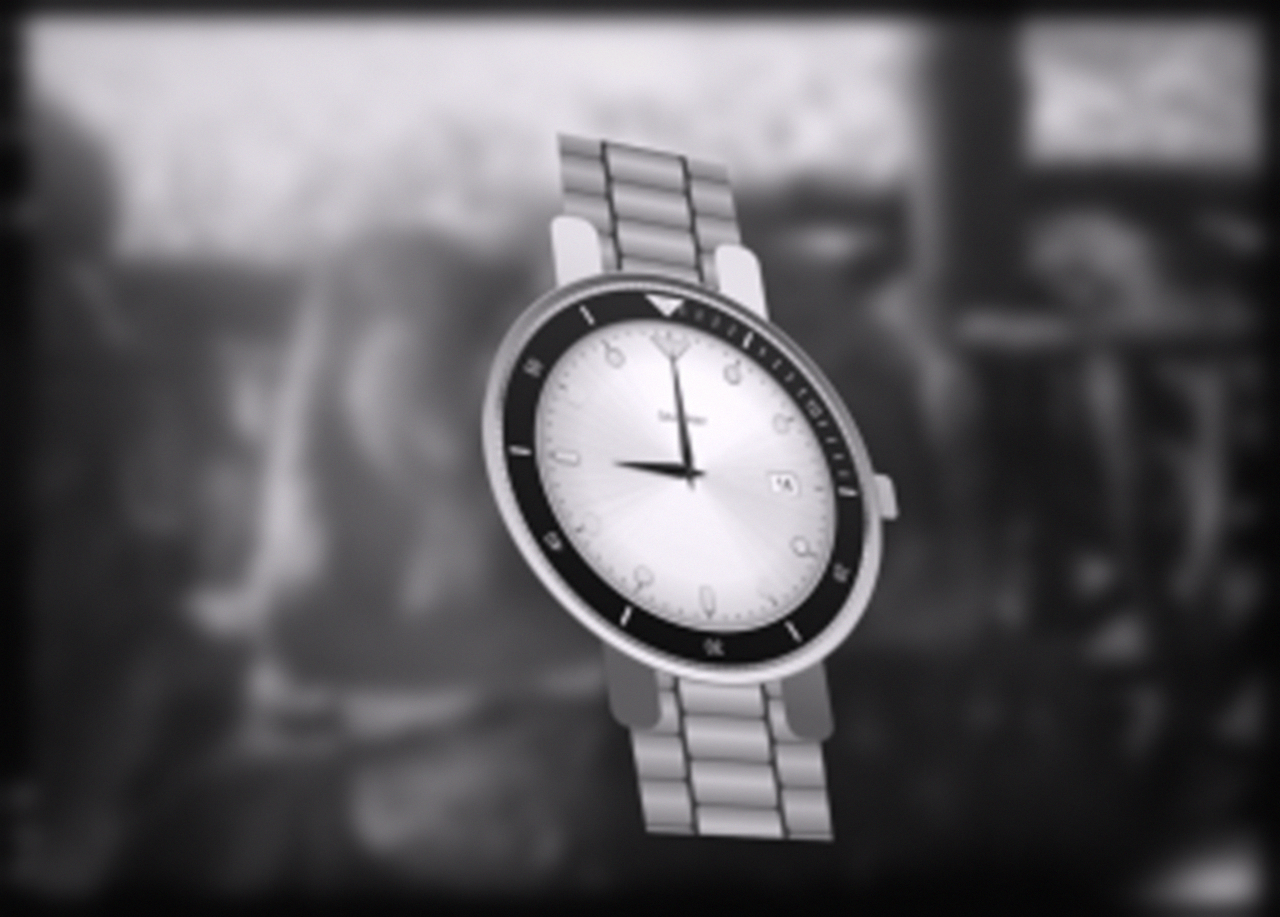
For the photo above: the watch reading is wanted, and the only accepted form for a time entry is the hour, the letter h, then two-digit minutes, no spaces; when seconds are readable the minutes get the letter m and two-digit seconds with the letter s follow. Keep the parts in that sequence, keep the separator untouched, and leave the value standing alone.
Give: 9h00
